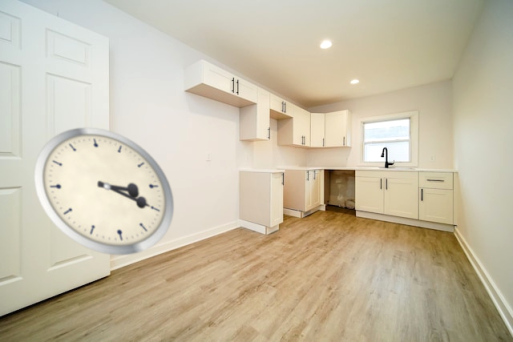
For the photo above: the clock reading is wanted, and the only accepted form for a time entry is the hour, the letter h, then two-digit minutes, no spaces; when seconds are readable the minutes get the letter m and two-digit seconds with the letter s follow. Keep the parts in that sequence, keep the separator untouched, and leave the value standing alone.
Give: 3h20
